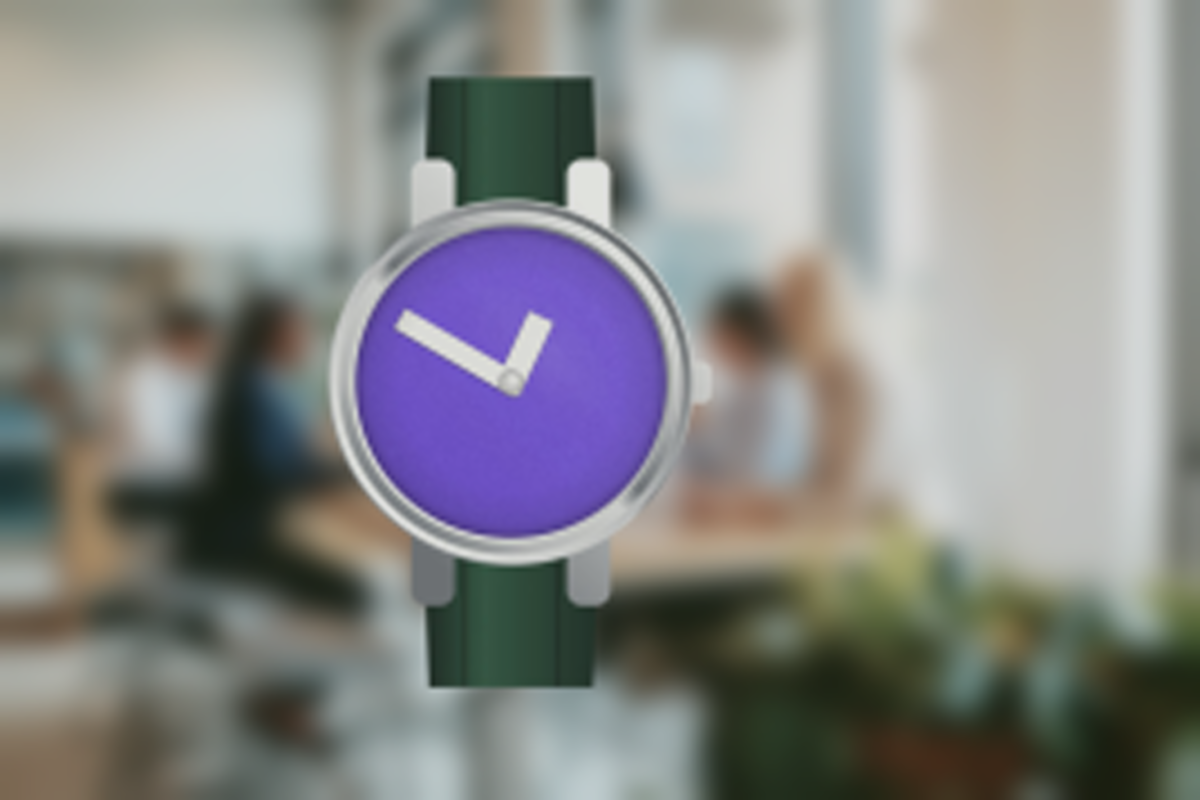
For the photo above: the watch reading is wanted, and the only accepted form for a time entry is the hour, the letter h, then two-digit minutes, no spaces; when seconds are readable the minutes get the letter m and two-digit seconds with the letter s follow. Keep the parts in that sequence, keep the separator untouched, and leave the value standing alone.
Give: 12h50
